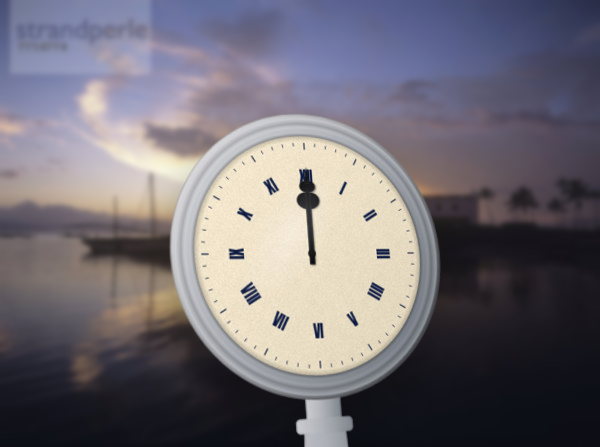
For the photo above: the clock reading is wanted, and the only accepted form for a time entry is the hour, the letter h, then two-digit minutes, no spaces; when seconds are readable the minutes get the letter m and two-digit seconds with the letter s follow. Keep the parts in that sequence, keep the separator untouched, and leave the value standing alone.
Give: 12h00
